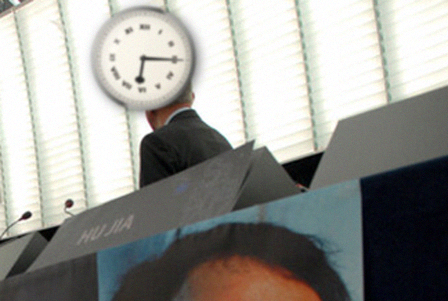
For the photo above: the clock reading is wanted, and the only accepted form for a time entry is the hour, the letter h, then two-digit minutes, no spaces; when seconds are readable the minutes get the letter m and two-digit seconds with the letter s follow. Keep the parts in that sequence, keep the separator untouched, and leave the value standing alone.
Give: 6h15
